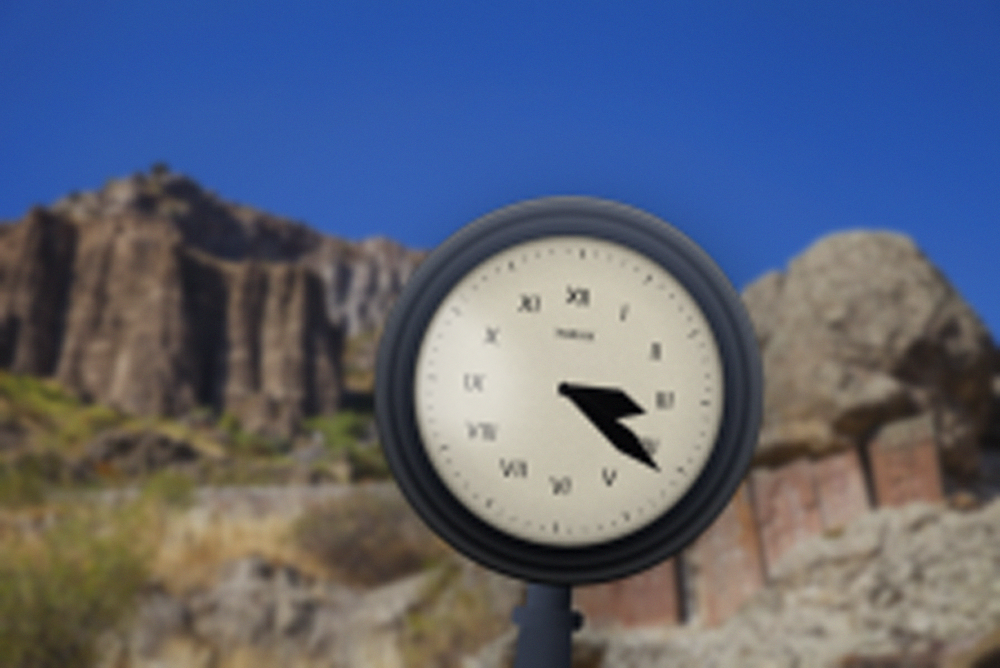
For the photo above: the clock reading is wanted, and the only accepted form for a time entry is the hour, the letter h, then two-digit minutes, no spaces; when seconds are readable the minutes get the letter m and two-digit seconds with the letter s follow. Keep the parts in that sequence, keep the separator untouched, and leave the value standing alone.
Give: 3h21
